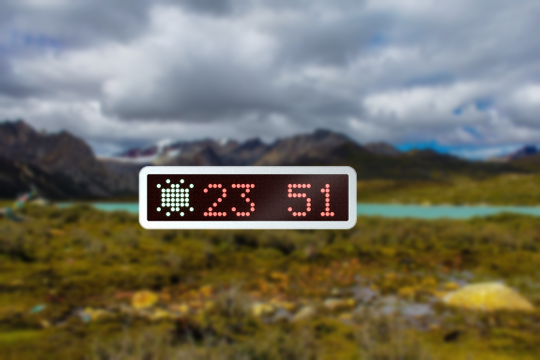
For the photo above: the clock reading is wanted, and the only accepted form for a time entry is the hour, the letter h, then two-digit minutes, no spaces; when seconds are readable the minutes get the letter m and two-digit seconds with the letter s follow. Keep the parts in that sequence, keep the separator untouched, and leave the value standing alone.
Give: 23h51
